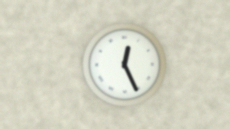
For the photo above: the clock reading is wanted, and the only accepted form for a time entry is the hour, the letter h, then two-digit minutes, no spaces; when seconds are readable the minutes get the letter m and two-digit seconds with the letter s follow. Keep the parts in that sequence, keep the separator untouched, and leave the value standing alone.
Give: 12h26
